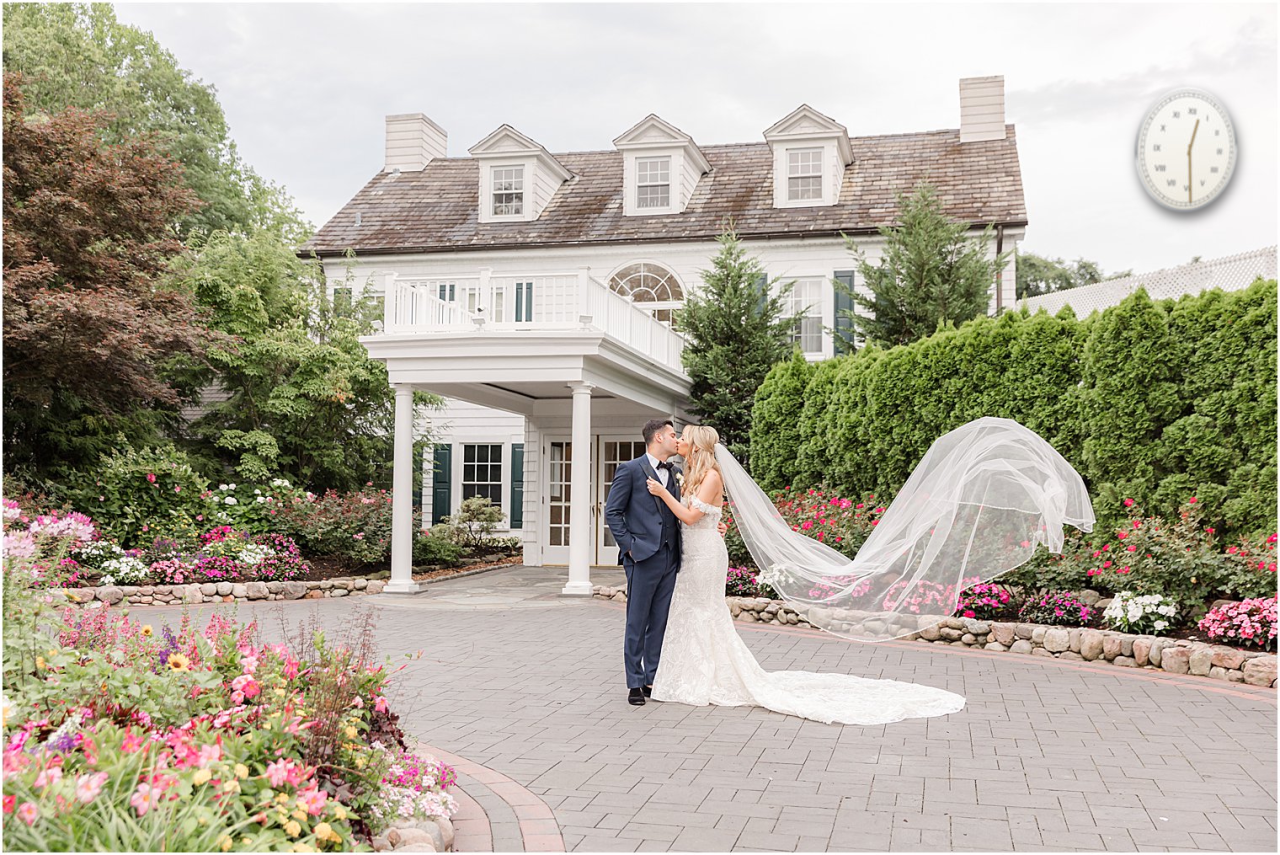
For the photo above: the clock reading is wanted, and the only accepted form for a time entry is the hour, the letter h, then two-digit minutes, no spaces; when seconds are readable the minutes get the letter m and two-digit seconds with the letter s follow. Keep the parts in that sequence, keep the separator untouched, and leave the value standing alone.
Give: 12h29
